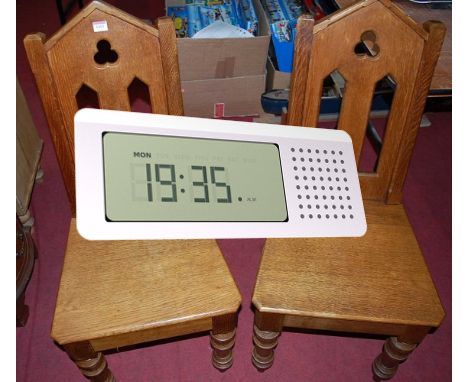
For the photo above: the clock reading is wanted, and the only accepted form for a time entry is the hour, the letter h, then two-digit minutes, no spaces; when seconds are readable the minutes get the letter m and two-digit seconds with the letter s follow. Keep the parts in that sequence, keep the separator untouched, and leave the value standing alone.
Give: 19h35
